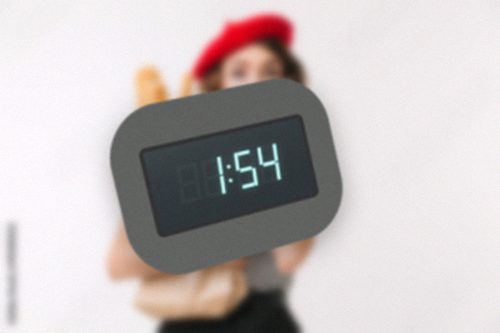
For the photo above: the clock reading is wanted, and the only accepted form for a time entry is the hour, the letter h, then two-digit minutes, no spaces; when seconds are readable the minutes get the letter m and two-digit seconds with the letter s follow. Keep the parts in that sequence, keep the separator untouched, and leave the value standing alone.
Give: 1h54
